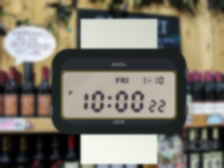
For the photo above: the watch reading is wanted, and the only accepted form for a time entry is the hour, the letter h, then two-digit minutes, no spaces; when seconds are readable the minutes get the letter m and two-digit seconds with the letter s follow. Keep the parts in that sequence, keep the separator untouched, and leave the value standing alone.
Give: 10h00m22s
